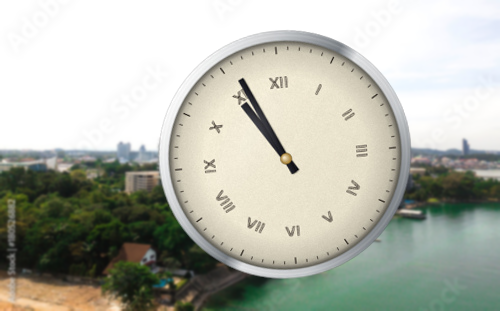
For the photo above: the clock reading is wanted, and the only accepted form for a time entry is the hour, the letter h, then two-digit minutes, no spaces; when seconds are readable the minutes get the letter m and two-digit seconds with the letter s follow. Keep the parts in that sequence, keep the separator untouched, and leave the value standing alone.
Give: 10h56
